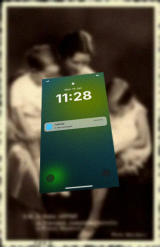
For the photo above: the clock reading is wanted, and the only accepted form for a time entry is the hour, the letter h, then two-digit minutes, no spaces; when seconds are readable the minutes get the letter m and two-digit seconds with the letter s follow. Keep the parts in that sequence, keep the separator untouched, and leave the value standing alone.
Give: 11h28
